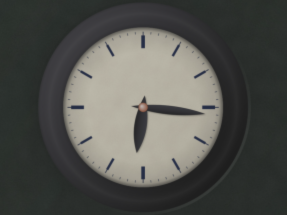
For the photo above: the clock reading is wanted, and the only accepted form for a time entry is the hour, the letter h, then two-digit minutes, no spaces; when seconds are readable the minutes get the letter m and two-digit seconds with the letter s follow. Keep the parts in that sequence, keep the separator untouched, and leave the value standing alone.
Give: 6h16
